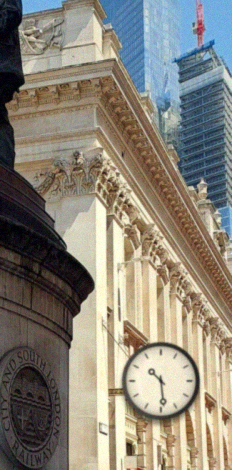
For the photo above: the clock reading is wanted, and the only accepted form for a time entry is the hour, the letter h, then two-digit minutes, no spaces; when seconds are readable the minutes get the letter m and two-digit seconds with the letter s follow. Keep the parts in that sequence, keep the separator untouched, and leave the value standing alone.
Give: 10h29
